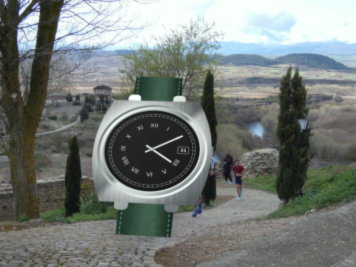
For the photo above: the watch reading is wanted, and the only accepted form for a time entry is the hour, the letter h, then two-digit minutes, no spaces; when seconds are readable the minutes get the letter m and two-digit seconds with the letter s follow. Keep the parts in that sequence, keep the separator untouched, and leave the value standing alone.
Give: 4h10
